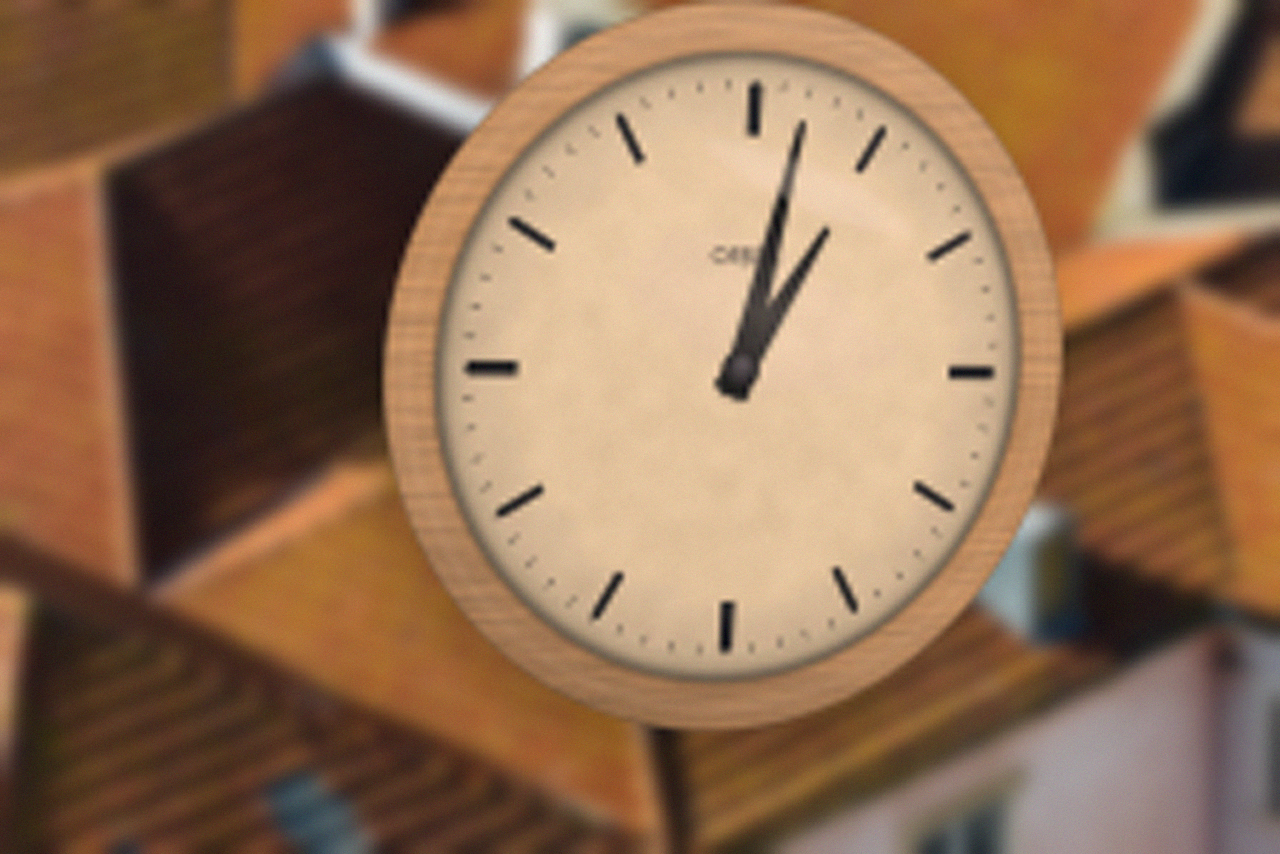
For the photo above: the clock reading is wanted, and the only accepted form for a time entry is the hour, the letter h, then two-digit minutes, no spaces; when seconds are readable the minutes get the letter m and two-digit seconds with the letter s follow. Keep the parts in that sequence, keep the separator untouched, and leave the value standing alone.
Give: 1h02
